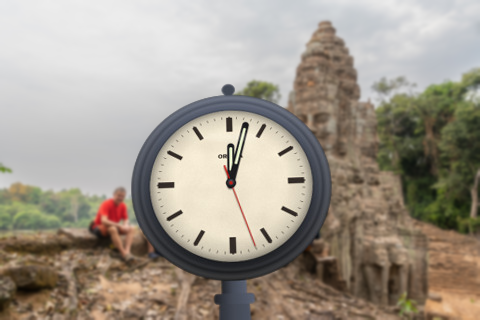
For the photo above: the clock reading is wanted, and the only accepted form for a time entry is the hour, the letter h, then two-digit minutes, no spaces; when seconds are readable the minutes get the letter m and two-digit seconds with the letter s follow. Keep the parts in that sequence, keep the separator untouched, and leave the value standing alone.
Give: 12h02m27s
